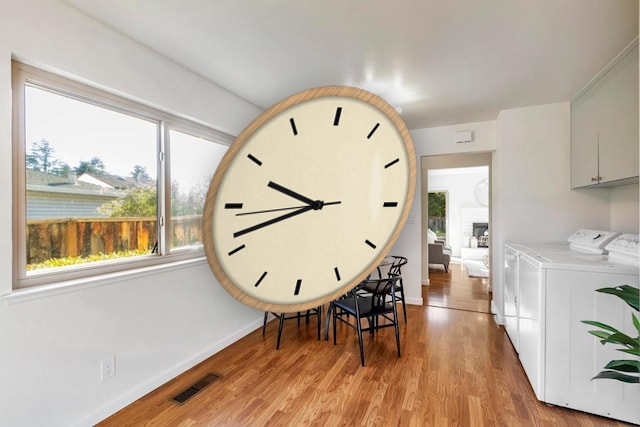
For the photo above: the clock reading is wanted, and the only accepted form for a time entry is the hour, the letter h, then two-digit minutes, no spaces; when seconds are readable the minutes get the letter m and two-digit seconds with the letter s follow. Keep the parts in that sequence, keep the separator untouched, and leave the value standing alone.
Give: 9h41m44s
